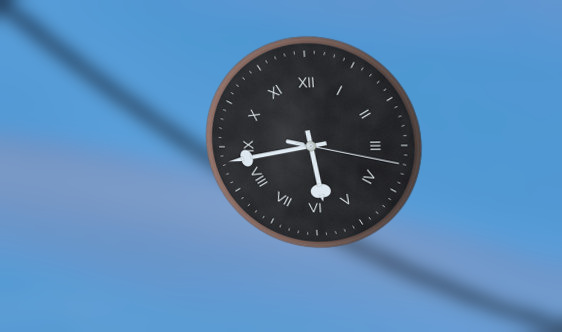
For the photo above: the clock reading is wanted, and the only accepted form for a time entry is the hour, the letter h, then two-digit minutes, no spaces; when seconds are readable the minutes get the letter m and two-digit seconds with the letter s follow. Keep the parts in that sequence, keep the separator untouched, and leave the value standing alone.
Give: 5h43m17s
